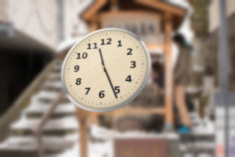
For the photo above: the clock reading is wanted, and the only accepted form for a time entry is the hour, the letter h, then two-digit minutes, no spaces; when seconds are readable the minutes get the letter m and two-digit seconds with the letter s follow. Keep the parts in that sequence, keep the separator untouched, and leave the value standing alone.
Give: 11h26
